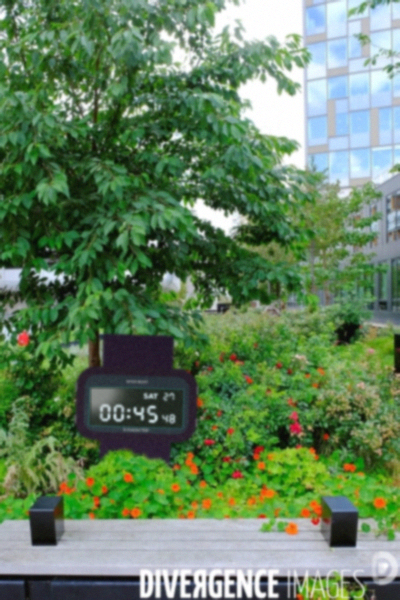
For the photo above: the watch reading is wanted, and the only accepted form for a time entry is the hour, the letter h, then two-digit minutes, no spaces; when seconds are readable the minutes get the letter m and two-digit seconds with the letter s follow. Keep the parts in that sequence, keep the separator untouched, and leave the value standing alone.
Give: 0h45
